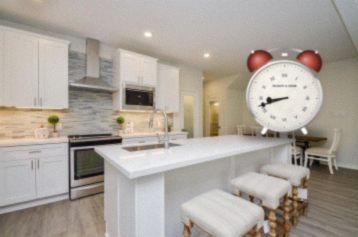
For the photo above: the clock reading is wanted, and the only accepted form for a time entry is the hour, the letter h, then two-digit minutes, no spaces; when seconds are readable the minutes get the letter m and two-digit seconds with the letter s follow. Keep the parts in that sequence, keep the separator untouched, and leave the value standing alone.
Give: 8h42
